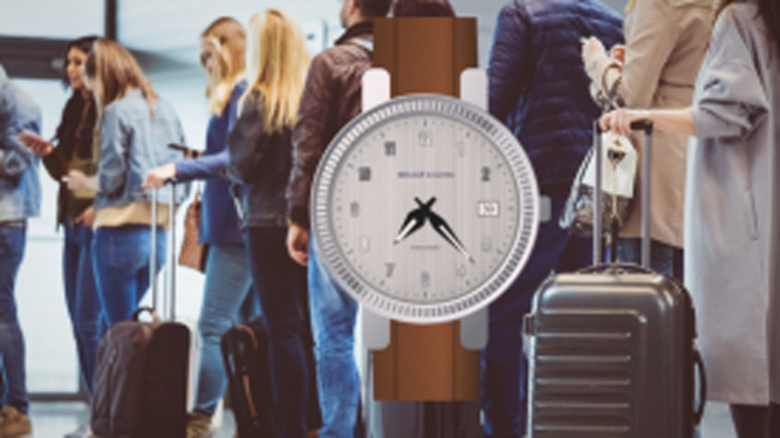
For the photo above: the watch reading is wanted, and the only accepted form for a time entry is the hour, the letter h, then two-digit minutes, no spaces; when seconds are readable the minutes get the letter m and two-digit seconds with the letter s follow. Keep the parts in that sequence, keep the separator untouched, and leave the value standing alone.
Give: 7h23
